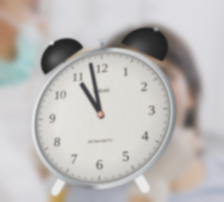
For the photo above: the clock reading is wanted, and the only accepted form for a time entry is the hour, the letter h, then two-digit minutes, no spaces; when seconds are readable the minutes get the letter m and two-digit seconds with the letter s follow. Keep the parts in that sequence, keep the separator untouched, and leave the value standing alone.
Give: 10h58
